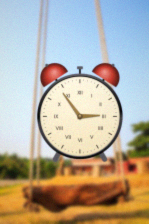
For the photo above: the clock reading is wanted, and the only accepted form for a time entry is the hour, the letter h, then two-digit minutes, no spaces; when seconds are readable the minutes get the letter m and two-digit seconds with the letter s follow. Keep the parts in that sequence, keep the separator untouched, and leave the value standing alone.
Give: 2h54
